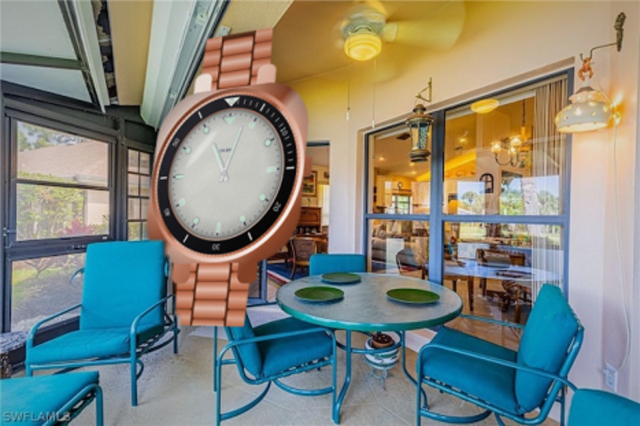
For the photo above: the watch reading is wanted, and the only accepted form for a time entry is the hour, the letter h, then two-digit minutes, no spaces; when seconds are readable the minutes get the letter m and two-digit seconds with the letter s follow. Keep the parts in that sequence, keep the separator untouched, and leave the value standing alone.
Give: 11h03
